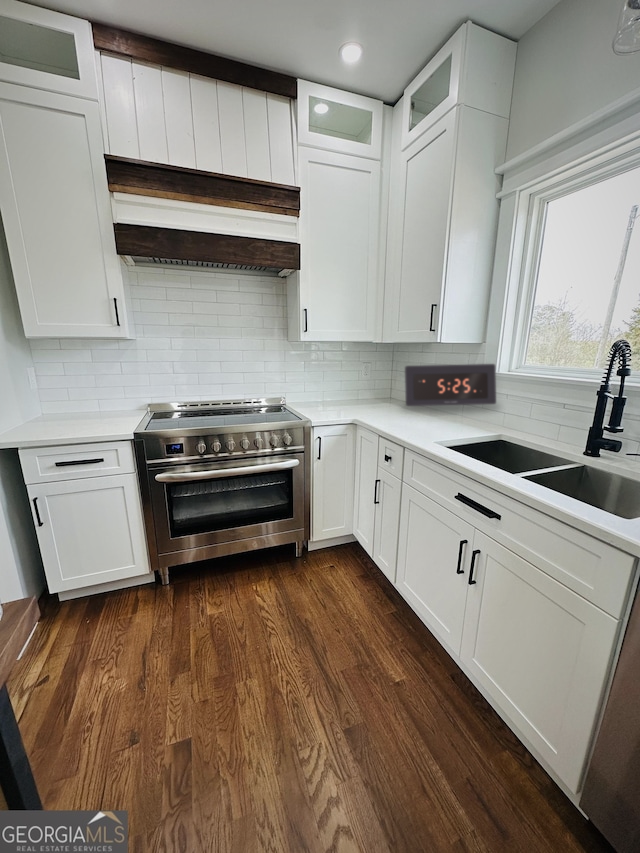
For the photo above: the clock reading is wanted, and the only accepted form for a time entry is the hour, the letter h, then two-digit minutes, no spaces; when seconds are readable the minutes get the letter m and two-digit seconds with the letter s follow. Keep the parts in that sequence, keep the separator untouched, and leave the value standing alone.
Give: 5h25
